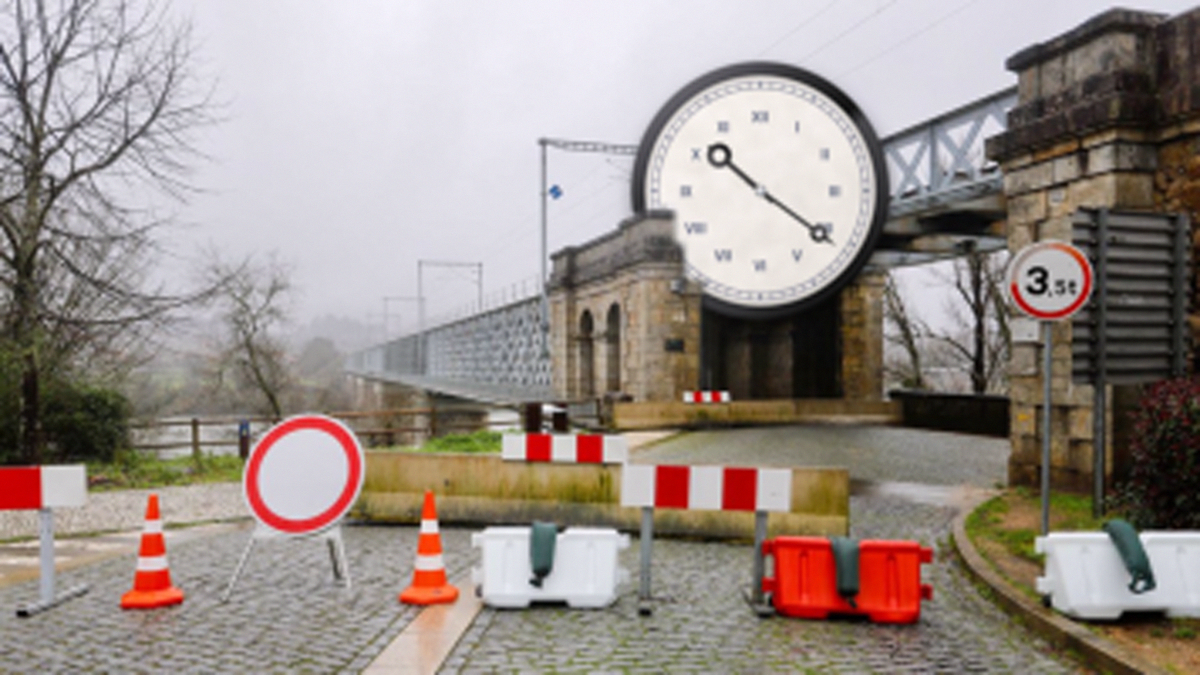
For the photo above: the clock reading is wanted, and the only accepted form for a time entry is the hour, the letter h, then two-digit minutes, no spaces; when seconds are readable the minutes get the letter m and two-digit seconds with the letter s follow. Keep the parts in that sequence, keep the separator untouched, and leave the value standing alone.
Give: 10h21
